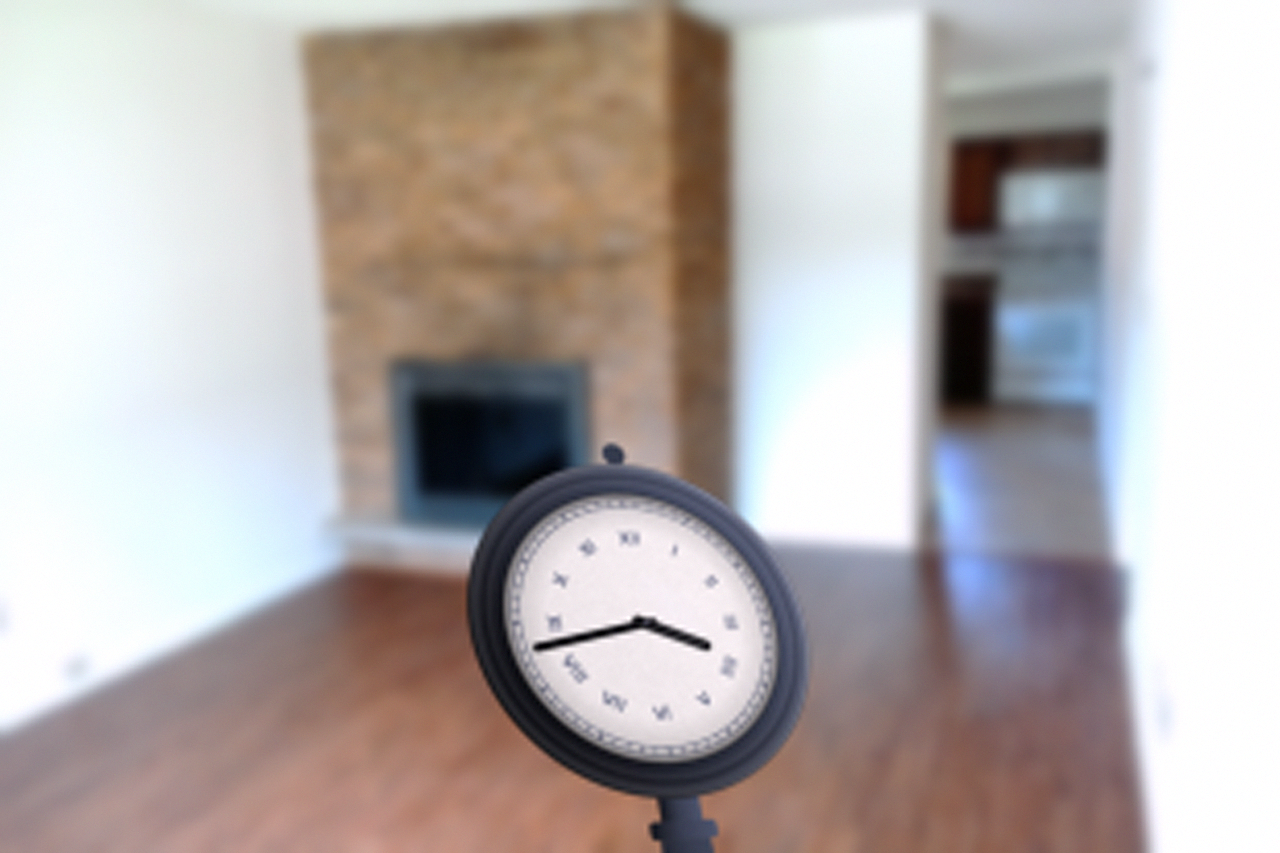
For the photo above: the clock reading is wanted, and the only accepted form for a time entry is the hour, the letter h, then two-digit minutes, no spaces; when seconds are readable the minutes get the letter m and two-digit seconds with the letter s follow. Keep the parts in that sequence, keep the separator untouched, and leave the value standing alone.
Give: 3h43
